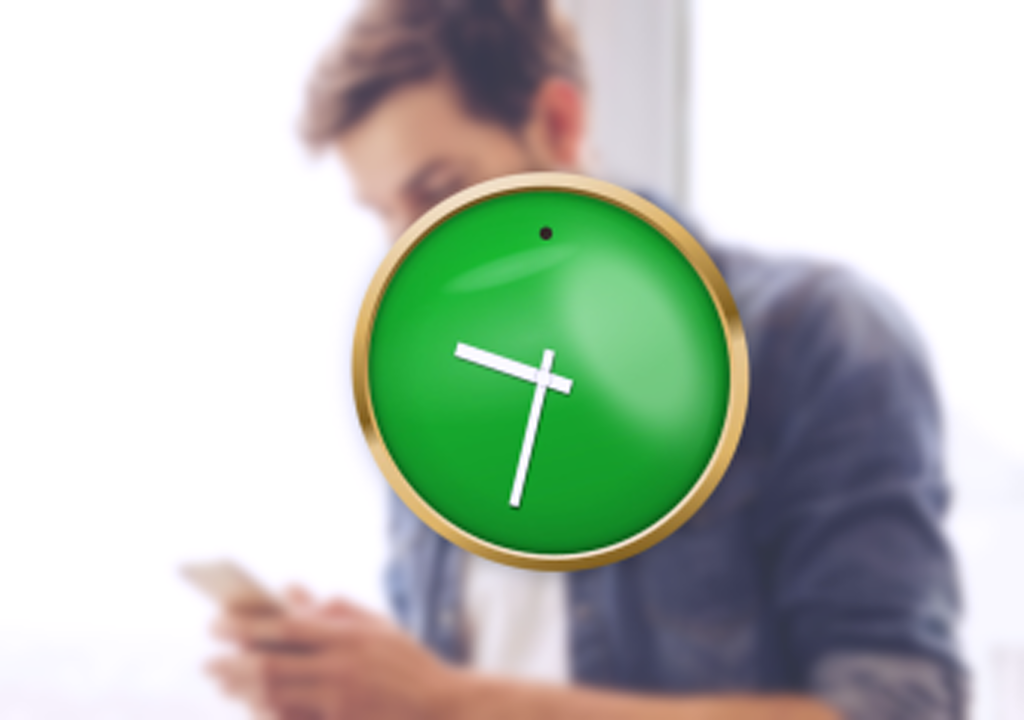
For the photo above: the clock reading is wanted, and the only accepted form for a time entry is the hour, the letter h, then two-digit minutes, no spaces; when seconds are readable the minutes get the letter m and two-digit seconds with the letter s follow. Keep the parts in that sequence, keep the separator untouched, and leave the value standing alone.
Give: 9h32
